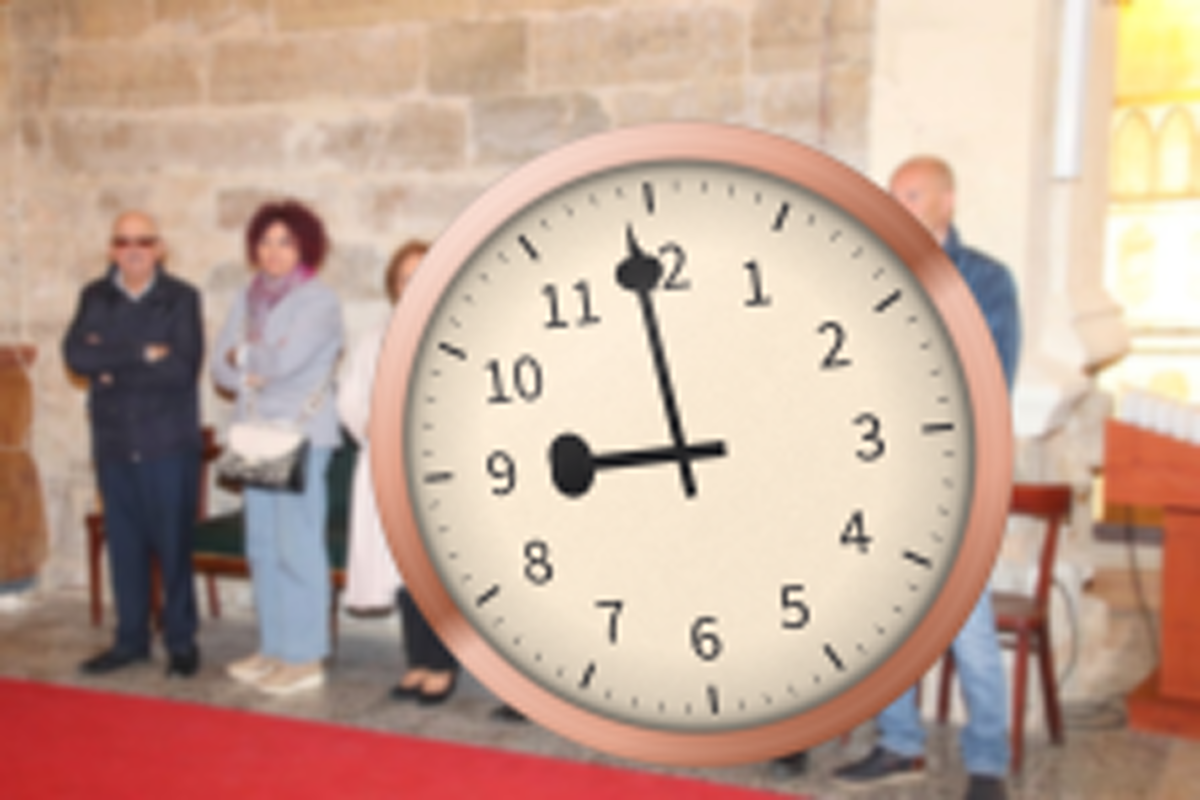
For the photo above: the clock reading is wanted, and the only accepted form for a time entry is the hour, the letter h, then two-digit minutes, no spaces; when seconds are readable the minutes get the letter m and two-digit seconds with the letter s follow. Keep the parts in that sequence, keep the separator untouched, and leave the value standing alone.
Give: 8h59
